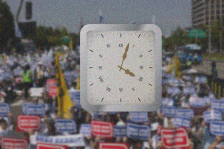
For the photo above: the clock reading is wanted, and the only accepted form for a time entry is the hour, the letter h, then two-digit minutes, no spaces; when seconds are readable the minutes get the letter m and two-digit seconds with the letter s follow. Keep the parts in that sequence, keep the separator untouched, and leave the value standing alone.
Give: 4h03
